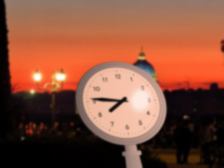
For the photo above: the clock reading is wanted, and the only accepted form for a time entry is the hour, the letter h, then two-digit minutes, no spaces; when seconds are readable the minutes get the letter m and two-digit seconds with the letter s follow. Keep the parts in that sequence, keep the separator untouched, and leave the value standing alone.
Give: 7h46
